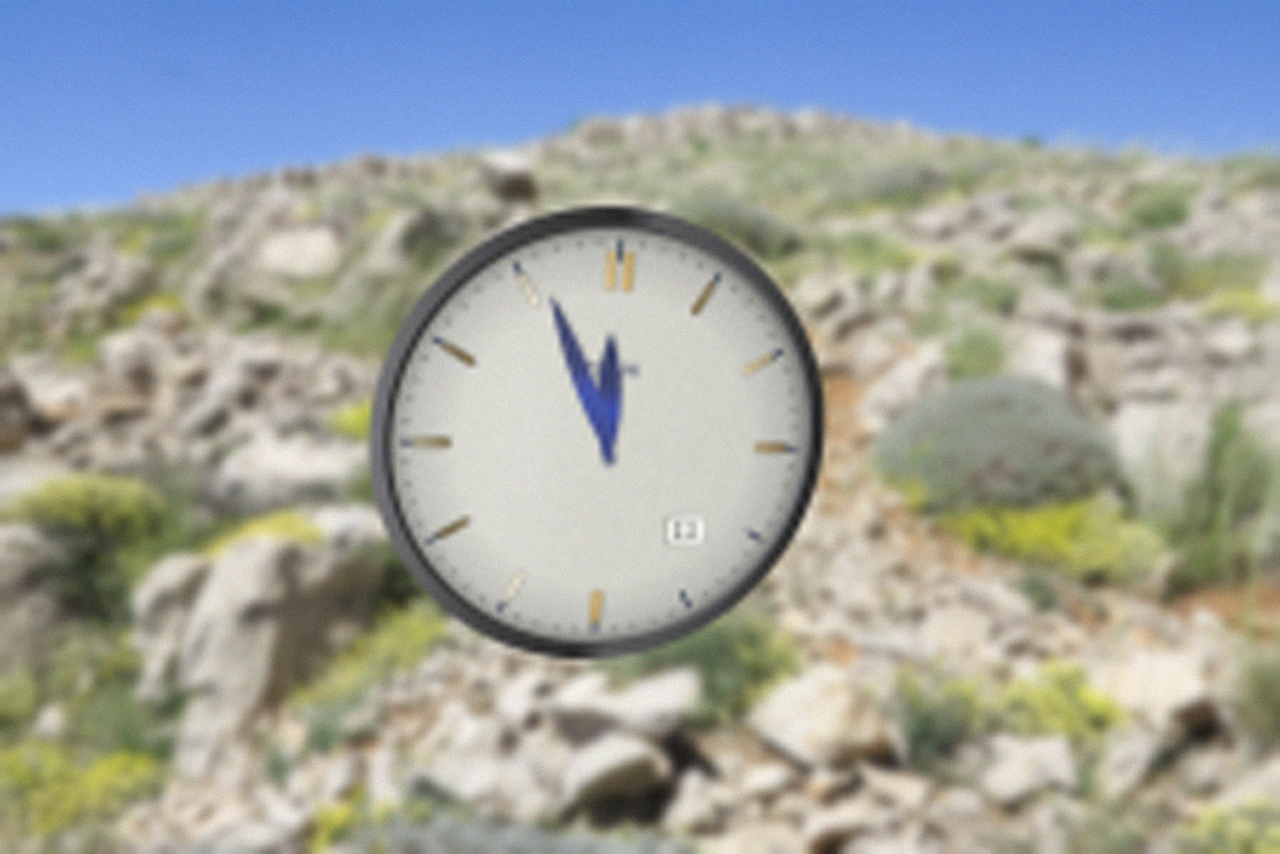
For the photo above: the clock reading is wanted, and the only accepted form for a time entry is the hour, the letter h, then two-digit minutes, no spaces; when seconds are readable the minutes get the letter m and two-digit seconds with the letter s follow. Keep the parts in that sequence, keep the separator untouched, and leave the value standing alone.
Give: 11h56
